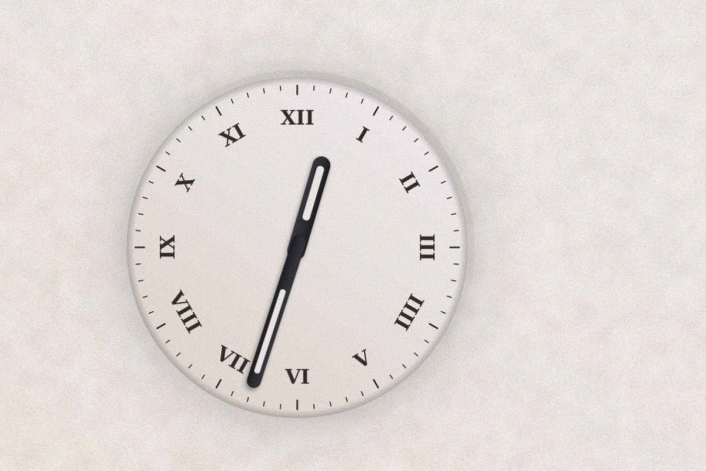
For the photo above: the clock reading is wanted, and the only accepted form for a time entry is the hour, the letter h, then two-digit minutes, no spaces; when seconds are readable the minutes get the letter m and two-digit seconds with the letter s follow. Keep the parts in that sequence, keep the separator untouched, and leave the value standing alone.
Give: 12h33
